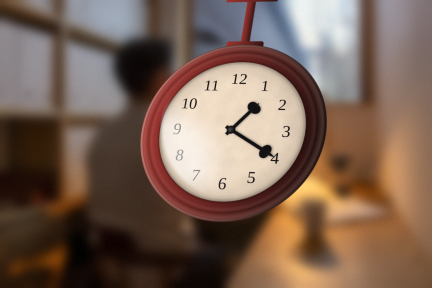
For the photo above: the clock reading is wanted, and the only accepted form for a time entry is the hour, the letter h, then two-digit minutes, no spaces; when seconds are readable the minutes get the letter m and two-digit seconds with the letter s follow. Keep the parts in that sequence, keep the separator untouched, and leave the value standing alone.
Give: 1h20
